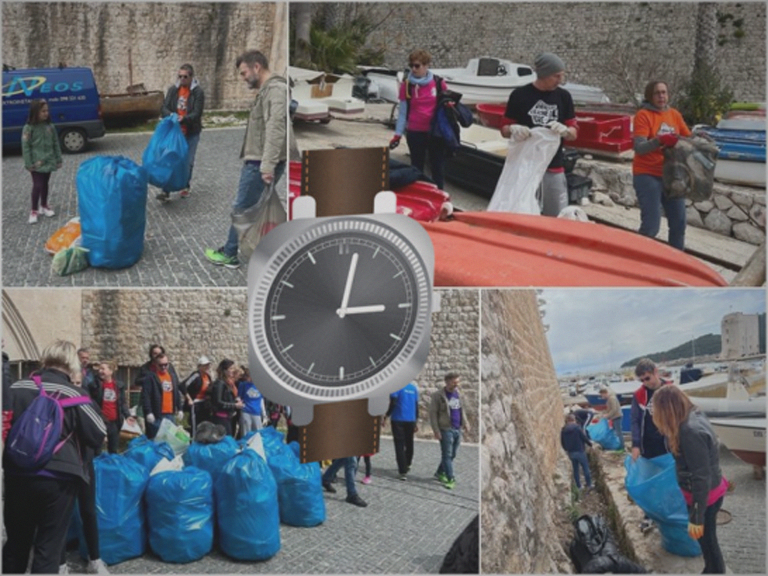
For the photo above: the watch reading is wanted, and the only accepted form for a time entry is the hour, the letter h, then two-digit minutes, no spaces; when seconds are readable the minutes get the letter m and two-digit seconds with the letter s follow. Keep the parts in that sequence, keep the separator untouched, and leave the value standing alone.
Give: 3h02
